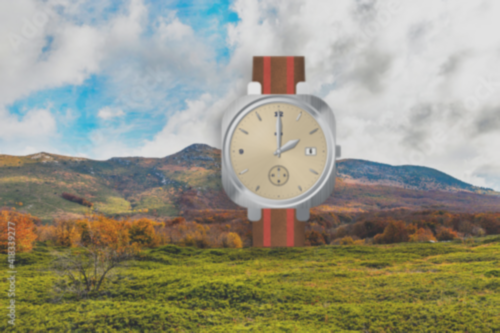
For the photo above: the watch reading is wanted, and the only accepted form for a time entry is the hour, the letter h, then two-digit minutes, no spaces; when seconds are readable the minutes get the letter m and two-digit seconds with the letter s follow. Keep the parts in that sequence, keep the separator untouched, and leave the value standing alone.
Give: 2h00
